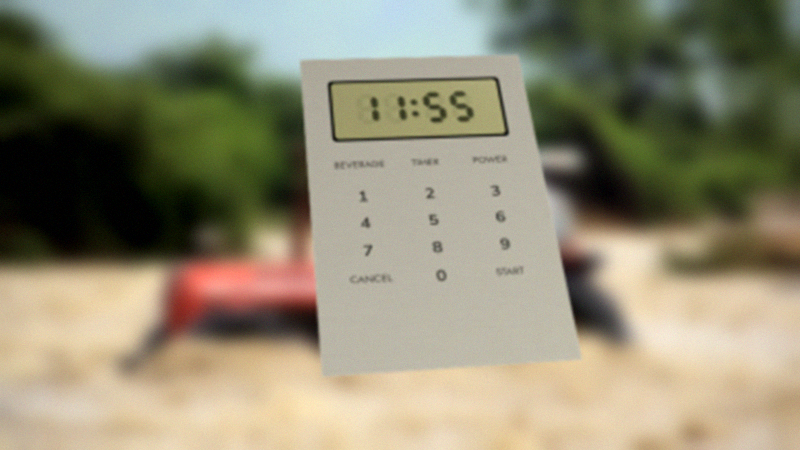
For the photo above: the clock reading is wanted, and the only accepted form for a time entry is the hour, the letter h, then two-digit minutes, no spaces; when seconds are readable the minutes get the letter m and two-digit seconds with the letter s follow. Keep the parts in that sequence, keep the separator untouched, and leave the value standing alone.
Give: 11h55
